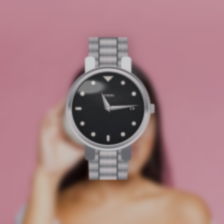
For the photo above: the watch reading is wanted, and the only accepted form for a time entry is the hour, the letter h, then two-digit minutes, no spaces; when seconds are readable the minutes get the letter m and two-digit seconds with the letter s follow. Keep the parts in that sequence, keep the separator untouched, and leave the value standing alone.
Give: 11h14
